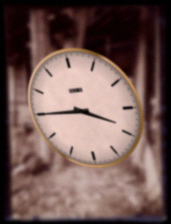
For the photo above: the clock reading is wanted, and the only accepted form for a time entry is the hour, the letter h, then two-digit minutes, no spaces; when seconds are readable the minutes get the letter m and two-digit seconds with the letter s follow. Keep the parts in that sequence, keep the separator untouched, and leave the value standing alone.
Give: 3h45
